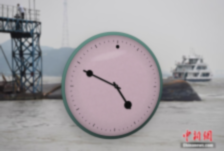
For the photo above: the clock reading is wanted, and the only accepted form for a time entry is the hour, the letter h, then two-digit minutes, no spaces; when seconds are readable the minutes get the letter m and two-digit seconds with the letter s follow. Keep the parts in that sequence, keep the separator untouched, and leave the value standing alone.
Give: 4h49
